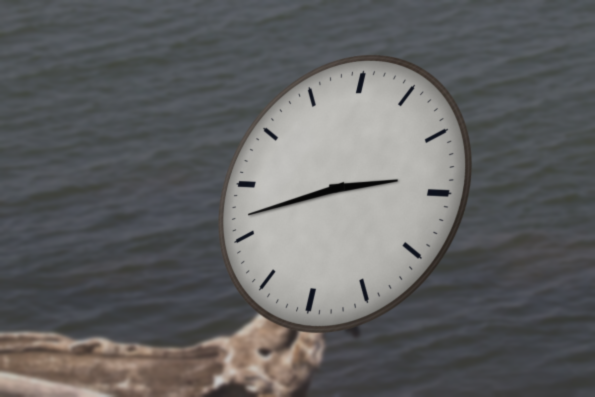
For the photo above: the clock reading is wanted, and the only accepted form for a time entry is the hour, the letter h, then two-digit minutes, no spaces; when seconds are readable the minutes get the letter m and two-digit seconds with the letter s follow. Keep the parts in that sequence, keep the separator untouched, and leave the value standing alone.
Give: 2h42
